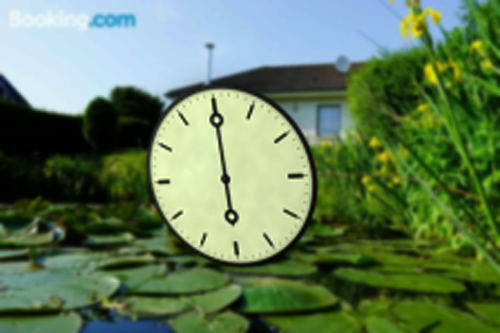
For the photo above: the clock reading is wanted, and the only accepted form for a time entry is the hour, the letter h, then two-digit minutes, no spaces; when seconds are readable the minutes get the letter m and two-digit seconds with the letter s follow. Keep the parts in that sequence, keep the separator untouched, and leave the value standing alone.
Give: 6h00
